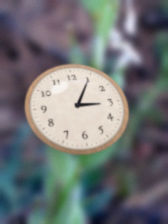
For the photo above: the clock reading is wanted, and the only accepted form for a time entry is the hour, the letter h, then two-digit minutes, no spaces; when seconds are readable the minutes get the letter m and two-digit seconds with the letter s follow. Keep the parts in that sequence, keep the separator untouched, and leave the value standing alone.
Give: 3h05
